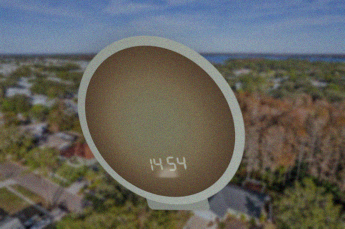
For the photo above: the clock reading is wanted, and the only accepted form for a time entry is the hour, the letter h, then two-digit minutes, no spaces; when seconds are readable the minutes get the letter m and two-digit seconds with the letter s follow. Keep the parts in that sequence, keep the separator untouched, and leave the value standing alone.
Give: 14h54
